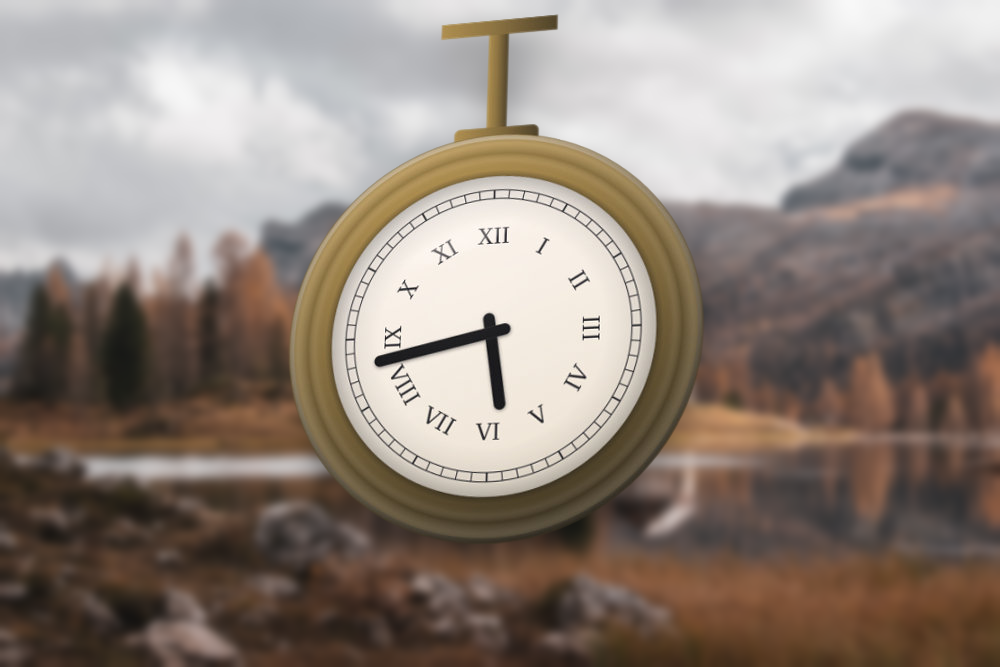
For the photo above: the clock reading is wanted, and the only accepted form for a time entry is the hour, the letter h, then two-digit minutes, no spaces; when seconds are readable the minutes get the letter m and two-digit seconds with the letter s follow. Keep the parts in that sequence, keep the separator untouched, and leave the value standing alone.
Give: 5h43
